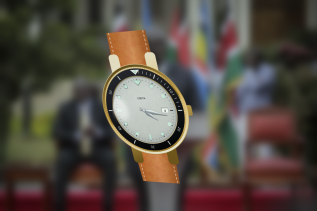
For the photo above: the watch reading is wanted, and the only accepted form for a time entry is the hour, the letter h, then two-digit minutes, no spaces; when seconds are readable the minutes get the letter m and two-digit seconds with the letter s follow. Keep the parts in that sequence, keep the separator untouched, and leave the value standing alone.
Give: 4h17
